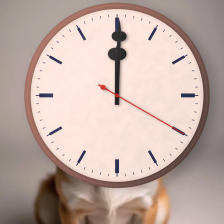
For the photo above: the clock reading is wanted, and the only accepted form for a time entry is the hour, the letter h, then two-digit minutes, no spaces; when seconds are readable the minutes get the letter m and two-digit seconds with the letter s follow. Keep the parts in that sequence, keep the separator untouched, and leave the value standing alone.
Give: 12h00m20s
